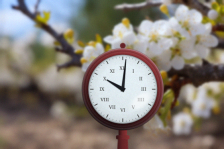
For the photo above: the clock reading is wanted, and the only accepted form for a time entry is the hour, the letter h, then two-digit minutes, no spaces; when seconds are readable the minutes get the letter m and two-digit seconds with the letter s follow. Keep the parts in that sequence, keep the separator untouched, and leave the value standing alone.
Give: 10h01
